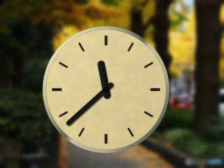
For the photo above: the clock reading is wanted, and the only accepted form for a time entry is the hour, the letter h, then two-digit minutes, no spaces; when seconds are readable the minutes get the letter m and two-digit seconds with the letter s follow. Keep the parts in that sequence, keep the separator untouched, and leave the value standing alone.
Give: 11h38
